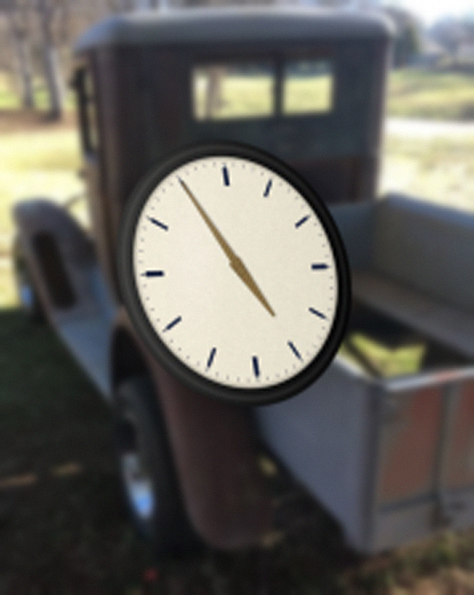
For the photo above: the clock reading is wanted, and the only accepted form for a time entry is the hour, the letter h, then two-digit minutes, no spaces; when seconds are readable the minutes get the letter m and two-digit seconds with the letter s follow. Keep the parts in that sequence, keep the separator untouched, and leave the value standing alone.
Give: 4h55
